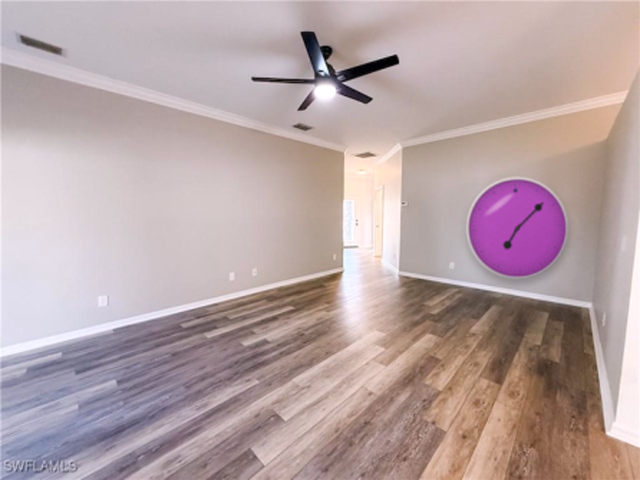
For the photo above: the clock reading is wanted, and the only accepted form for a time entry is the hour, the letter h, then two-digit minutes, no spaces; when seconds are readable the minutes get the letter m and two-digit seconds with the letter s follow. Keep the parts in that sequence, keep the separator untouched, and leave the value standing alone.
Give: 7h08
